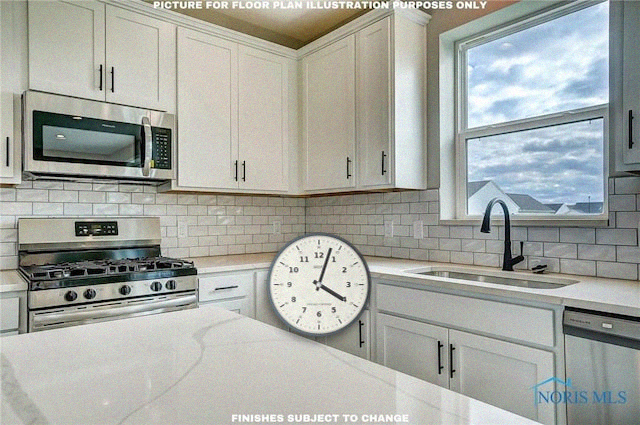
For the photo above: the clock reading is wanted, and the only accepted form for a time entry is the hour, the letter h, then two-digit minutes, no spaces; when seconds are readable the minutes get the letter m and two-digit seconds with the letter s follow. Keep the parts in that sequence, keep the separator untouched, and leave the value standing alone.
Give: 4h03
